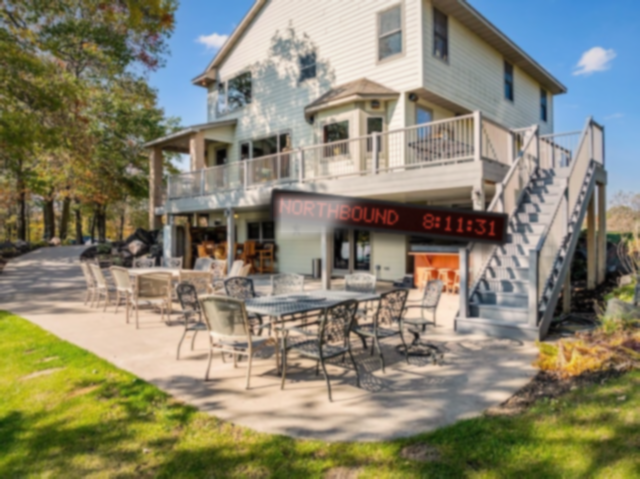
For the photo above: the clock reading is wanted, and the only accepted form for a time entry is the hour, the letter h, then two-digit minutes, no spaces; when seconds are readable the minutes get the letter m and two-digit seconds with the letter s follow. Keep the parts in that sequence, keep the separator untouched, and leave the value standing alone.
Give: 8h11m31s
